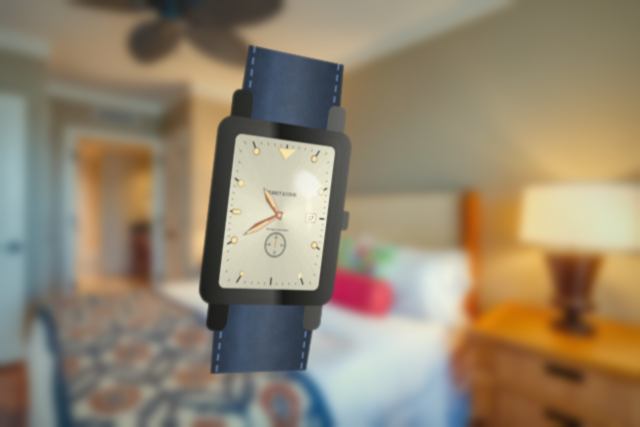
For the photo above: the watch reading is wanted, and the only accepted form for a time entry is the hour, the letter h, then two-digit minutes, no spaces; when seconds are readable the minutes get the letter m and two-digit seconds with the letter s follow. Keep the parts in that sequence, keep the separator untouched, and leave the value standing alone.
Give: 10h40
